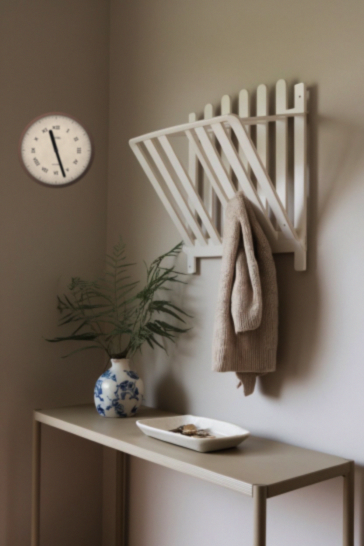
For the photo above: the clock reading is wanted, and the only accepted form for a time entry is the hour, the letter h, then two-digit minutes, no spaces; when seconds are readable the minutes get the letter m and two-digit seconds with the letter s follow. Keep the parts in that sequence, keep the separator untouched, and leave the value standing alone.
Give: 11h27
